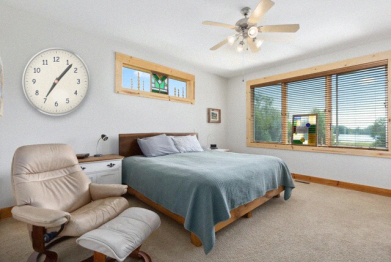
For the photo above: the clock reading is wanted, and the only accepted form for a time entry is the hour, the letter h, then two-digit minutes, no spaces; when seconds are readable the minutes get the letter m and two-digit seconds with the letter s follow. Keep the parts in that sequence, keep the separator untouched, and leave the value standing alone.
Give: 7h07
